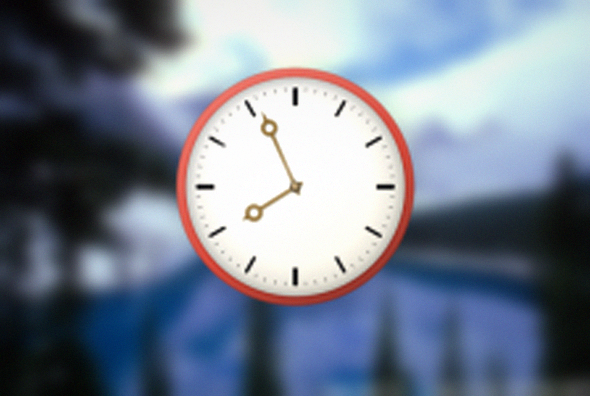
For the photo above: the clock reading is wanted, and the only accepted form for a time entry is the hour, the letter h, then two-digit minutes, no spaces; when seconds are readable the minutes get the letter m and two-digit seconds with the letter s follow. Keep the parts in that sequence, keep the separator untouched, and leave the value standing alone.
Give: 7h56
